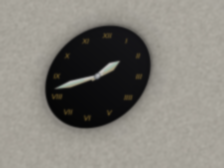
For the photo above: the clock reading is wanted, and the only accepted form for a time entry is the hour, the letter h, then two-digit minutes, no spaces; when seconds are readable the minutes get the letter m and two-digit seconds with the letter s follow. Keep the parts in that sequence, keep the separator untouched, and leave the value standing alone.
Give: 1h42
